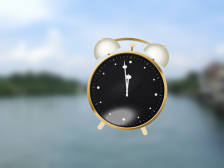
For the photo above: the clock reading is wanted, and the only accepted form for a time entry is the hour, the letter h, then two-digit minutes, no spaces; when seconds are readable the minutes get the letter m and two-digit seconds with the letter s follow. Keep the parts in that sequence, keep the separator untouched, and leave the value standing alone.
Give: 11h58
